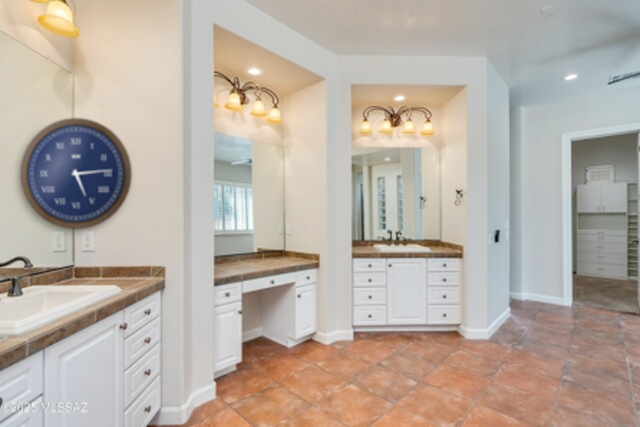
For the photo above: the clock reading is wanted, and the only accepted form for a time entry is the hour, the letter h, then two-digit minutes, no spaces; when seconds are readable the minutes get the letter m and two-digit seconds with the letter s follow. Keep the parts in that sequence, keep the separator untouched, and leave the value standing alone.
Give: 5h14
